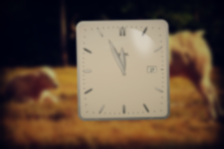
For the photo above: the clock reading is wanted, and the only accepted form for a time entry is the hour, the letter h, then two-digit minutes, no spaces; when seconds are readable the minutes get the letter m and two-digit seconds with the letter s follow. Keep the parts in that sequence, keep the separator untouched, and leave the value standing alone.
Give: 11h56
